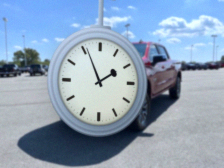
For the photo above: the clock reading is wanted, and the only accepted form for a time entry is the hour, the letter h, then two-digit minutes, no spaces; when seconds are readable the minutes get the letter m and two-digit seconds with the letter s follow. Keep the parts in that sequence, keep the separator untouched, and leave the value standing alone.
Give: 1h56
